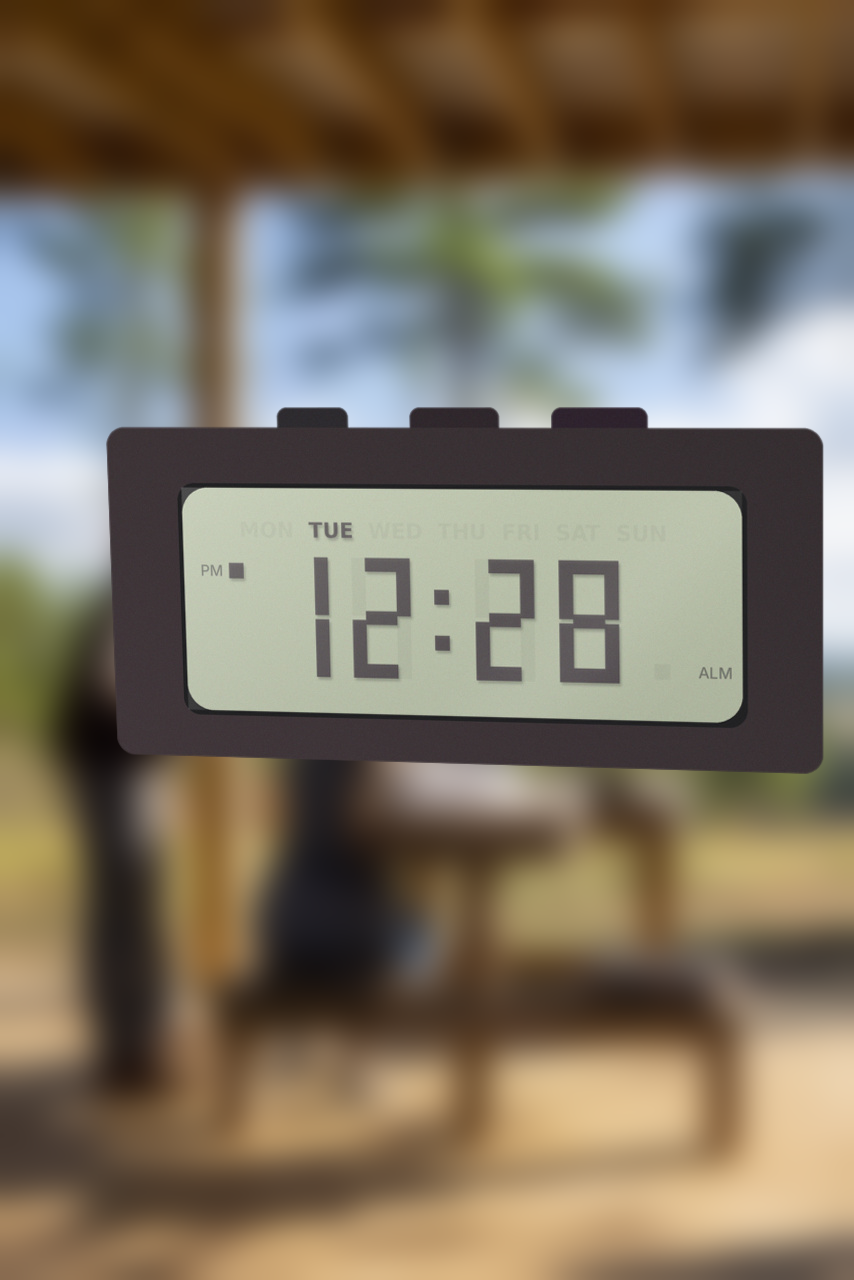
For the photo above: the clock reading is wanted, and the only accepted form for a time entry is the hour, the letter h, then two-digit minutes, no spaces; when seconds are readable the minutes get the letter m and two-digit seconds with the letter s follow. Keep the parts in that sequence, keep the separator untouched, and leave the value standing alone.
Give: 12h28
